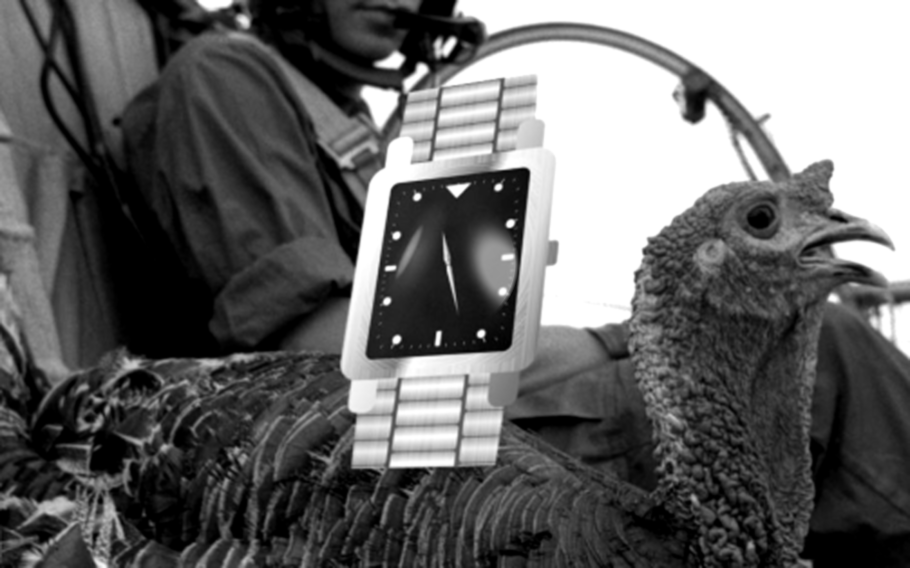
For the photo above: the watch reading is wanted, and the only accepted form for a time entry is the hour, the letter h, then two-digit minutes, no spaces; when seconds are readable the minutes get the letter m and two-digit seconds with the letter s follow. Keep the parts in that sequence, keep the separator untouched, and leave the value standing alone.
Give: 11h27
